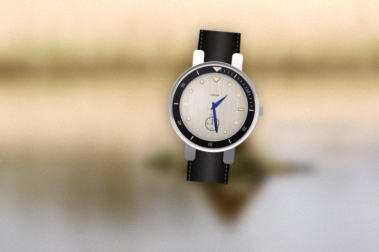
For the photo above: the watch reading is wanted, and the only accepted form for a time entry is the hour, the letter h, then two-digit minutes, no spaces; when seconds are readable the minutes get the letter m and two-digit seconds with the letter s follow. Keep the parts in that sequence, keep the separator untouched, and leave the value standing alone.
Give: 1h28
